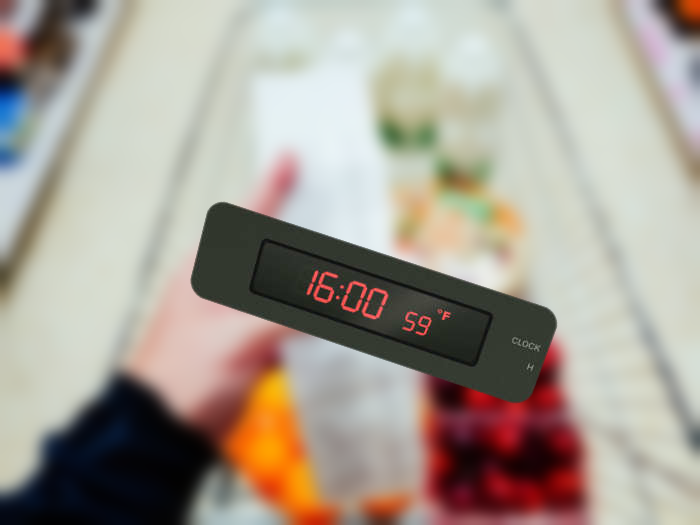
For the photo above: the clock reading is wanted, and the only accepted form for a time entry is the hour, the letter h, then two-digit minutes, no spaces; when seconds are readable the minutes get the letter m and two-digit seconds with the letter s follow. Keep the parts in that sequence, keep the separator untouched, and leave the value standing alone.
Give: 16h00
